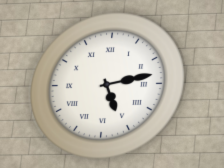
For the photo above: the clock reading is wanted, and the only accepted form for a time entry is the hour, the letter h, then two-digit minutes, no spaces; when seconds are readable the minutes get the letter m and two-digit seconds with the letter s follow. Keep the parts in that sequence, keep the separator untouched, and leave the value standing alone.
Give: 5h13
